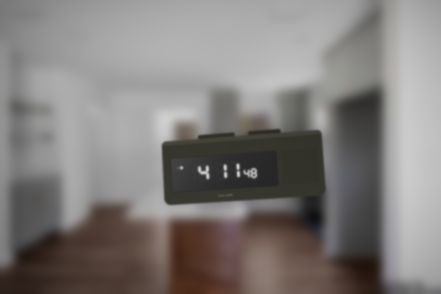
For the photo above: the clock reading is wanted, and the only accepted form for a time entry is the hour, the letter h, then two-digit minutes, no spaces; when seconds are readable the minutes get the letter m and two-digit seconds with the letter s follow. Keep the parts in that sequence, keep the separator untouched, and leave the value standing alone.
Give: 4h11
